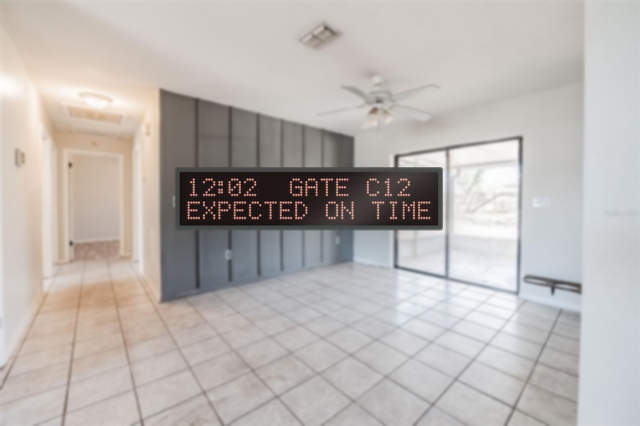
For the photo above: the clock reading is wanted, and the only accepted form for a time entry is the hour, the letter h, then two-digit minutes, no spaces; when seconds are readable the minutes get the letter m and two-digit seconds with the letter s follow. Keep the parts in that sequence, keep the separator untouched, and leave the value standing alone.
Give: 12h02
